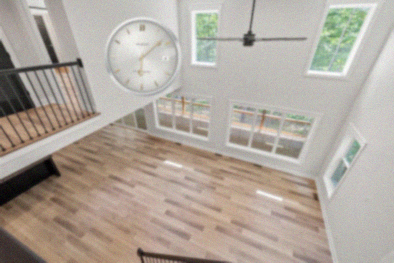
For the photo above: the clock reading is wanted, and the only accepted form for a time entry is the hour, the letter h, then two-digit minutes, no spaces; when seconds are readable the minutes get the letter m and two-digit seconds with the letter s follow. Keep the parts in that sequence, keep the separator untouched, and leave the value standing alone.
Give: 6h08
